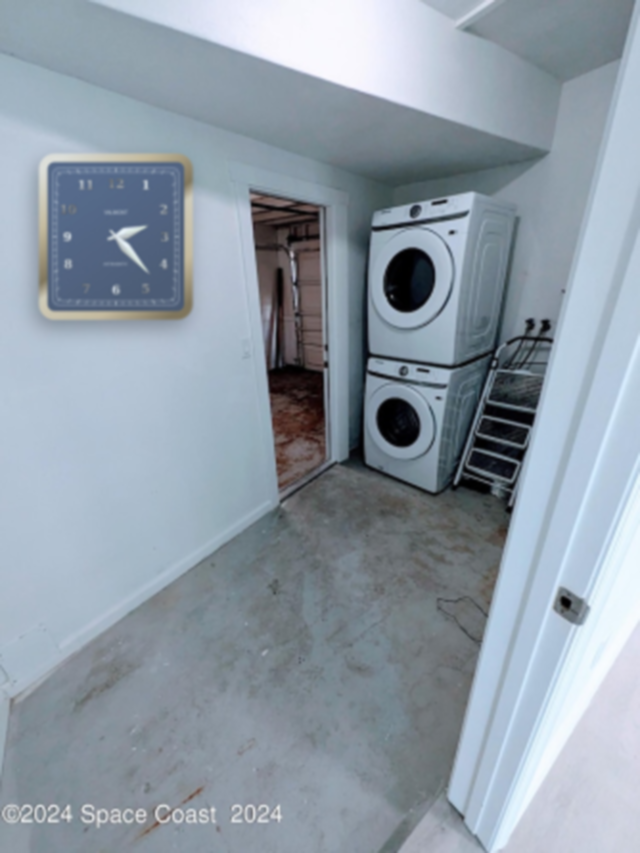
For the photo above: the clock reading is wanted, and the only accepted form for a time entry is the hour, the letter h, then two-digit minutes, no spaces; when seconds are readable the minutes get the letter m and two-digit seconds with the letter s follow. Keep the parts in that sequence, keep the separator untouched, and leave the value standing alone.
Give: 2h23
